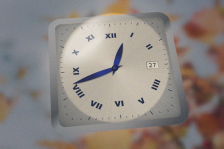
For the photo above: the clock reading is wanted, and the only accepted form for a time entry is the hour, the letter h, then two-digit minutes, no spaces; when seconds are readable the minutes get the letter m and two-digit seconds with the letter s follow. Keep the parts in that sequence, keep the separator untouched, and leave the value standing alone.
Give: 12h42
